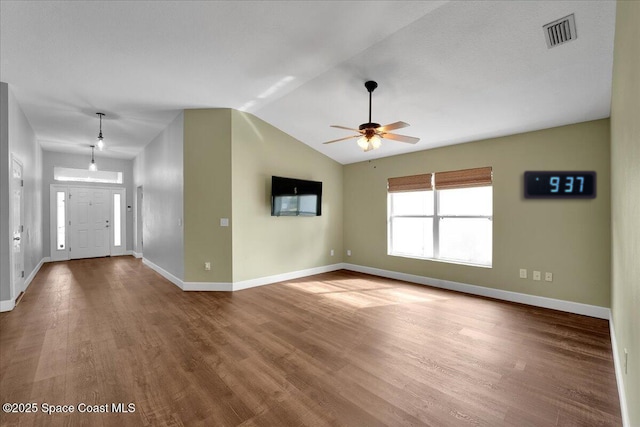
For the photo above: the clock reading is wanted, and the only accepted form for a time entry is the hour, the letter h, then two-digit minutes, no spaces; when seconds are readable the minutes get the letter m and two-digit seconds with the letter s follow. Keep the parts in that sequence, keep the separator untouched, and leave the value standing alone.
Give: 9h37
